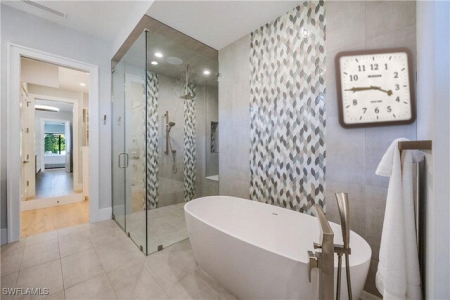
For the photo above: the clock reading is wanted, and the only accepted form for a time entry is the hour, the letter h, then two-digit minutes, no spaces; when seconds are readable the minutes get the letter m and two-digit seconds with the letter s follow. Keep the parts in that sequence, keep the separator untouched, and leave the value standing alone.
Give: 3h45
